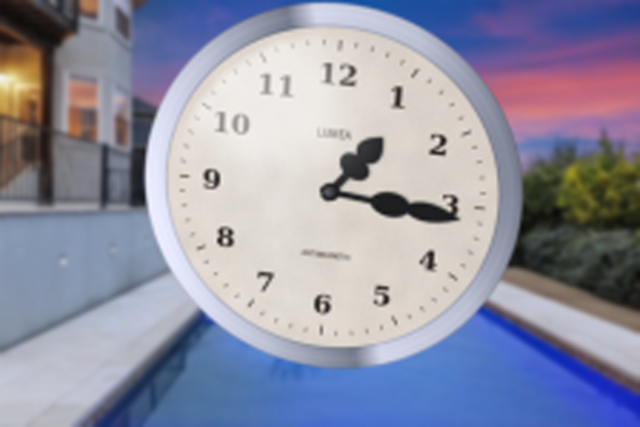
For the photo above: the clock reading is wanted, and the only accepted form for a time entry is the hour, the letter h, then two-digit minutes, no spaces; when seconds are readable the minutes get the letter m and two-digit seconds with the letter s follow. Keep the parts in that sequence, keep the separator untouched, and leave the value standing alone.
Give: 1h16
